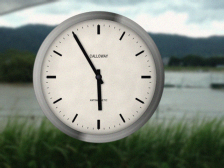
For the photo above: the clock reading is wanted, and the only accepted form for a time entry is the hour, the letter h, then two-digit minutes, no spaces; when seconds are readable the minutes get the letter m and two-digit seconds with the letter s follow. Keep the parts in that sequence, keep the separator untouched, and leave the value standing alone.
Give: 5h55
